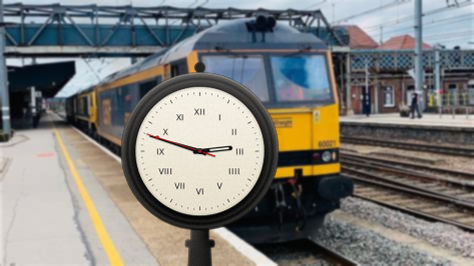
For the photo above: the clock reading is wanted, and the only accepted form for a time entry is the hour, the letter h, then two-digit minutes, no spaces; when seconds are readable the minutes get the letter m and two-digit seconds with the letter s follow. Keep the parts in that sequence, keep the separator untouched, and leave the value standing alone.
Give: 2h47m48s
